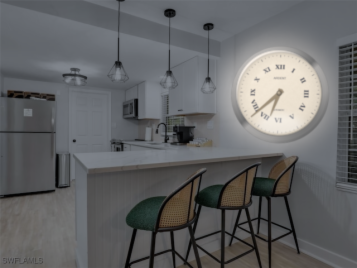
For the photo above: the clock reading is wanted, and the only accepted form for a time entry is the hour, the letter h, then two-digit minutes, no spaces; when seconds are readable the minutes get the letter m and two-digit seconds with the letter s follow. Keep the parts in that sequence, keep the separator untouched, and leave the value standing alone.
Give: 6h38
